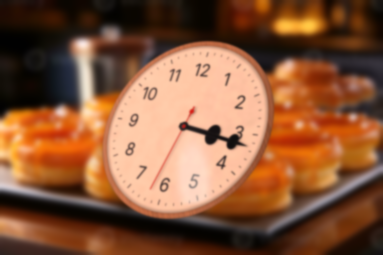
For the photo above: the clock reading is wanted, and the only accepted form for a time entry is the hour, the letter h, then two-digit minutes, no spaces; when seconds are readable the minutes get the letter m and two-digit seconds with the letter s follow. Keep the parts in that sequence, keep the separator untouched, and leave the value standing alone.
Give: 3h16m32s
